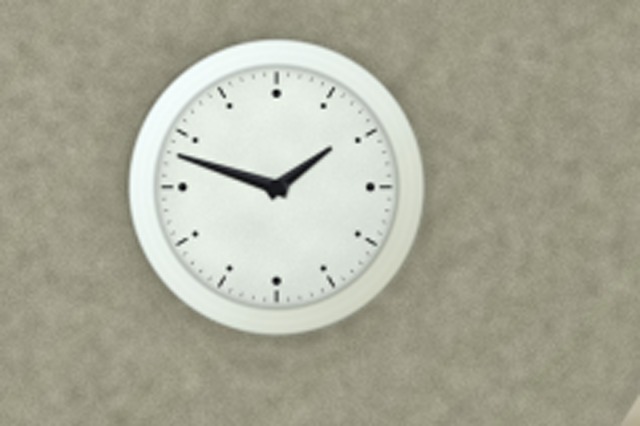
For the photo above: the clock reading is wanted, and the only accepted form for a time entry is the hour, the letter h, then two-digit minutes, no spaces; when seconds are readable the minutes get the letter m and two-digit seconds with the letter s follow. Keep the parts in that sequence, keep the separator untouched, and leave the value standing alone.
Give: 1h48
